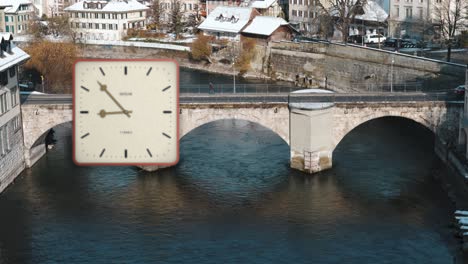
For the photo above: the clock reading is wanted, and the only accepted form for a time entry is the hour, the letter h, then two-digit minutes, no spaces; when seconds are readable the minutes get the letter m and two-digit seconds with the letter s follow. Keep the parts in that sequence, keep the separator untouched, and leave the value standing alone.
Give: 8h53
